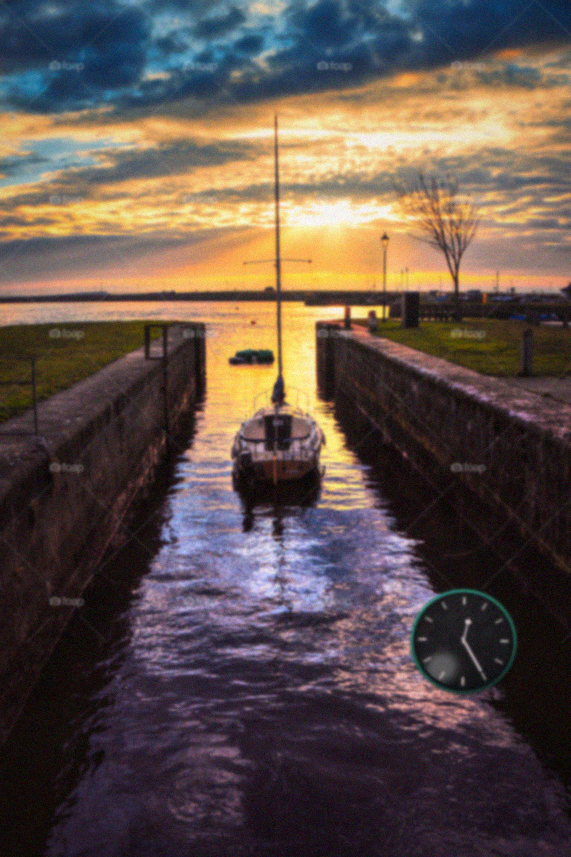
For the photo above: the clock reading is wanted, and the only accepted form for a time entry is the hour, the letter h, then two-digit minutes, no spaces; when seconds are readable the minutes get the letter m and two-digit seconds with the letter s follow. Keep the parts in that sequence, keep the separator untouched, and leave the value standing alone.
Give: 12h25
